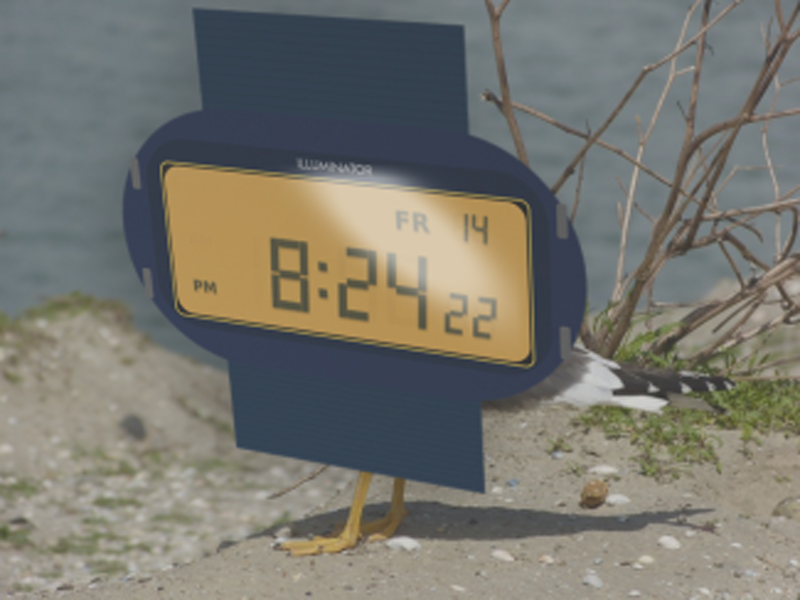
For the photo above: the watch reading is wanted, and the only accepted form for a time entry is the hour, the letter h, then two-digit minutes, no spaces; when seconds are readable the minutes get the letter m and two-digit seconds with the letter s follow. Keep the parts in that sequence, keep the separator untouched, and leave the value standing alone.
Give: 8h24m22s
